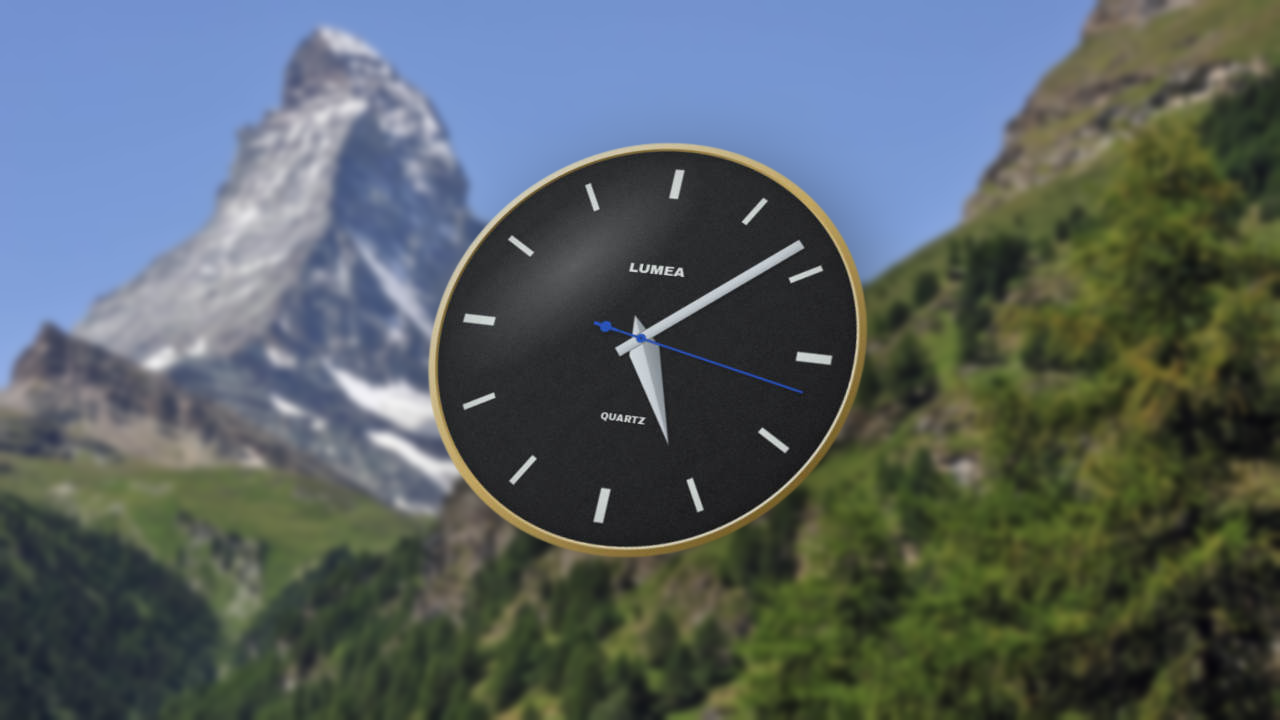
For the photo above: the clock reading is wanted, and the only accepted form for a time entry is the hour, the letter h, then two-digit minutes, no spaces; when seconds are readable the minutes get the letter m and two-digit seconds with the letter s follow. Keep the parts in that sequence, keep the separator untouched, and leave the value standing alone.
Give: 5h08m17s
